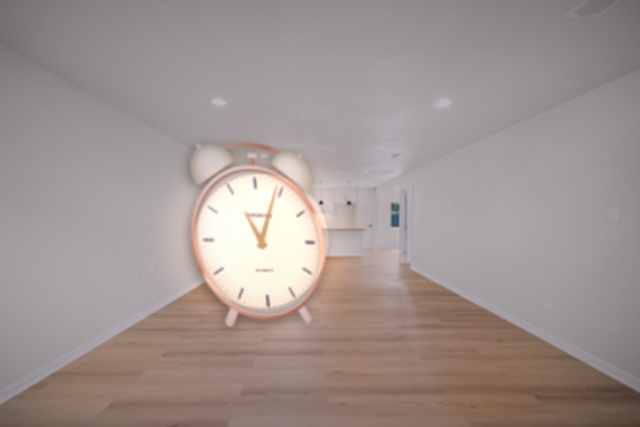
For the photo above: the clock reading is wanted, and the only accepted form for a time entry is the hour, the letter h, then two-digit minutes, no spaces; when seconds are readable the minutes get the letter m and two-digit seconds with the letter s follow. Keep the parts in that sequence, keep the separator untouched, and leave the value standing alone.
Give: 11h04
